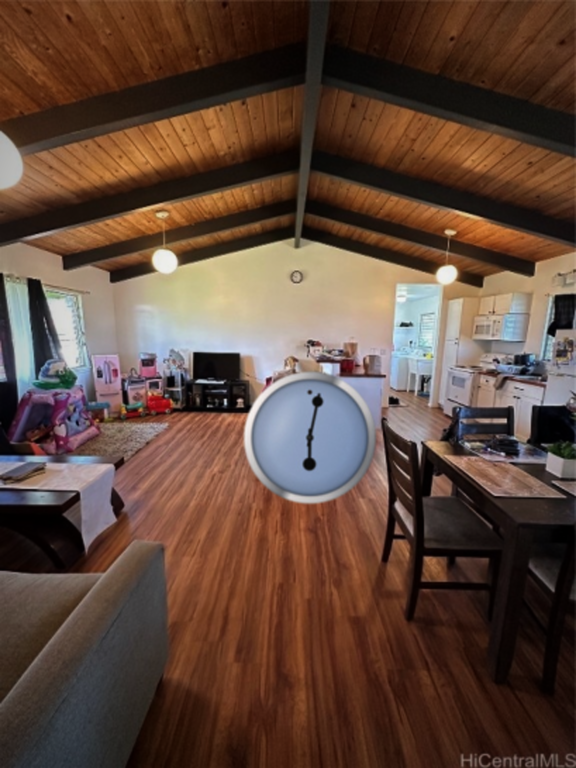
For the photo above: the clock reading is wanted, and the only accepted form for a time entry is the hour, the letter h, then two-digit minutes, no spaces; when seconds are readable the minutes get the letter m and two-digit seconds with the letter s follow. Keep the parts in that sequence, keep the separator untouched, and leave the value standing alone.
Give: 6h02
